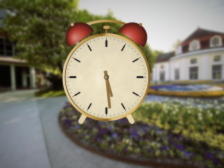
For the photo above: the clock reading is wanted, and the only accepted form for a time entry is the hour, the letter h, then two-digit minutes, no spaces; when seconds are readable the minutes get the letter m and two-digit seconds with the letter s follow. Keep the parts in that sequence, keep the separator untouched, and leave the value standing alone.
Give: 5h29
